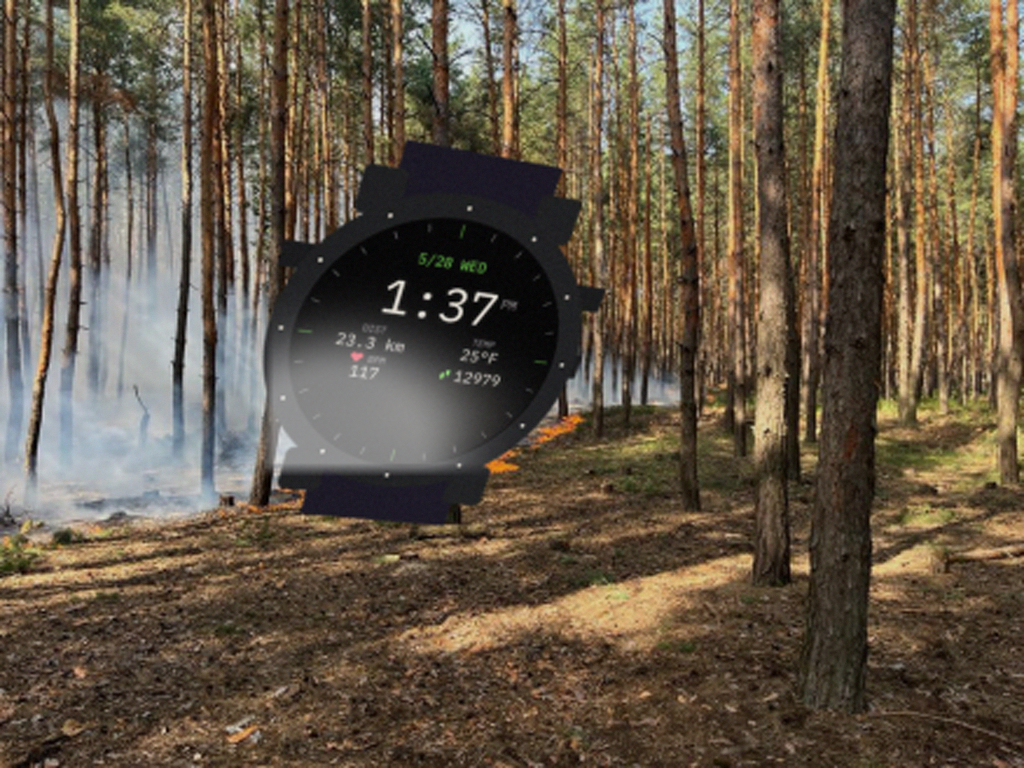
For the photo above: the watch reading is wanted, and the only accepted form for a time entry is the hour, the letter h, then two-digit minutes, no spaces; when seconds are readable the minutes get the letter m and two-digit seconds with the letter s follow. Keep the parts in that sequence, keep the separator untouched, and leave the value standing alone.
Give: 1h37
